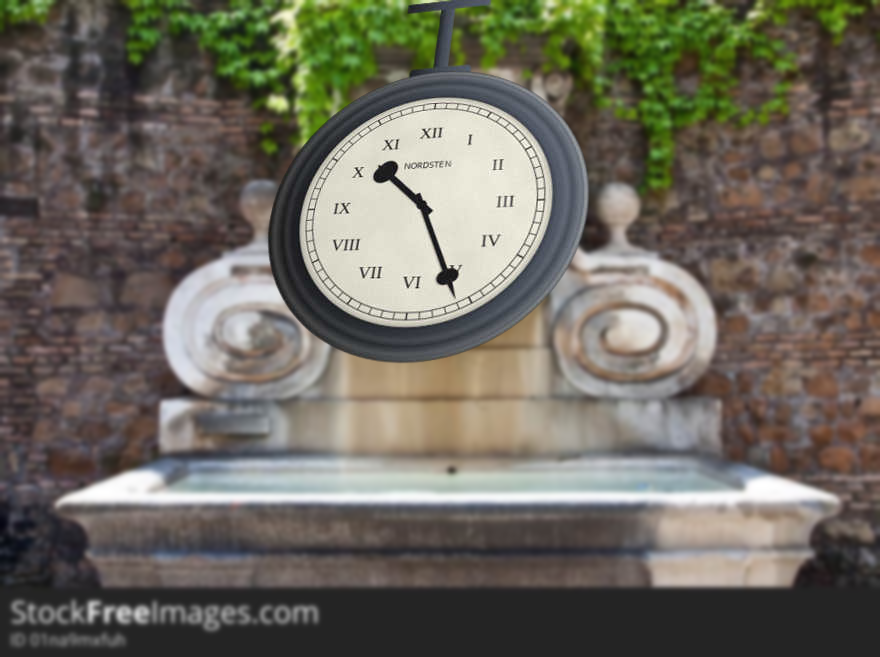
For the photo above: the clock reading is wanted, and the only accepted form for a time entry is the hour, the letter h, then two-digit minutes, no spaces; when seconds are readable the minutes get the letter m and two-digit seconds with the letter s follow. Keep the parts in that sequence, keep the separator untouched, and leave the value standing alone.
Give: 10h26
